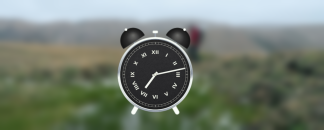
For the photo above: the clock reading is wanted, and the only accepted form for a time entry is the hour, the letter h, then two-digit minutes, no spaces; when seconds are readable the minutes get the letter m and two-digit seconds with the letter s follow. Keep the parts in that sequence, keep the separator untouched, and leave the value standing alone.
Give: 7h13
